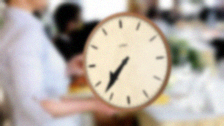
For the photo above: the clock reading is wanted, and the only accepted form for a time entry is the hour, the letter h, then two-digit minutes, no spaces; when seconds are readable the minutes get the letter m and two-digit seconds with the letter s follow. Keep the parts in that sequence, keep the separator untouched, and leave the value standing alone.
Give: 7h37
